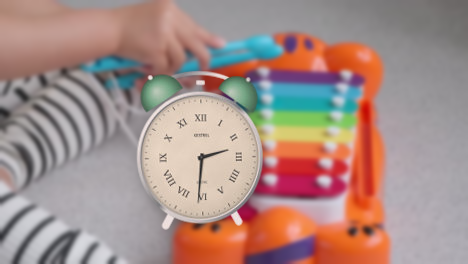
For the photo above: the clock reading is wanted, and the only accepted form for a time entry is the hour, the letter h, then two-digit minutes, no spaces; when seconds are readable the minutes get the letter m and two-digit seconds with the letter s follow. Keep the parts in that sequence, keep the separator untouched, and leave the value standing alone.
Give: 2h31
